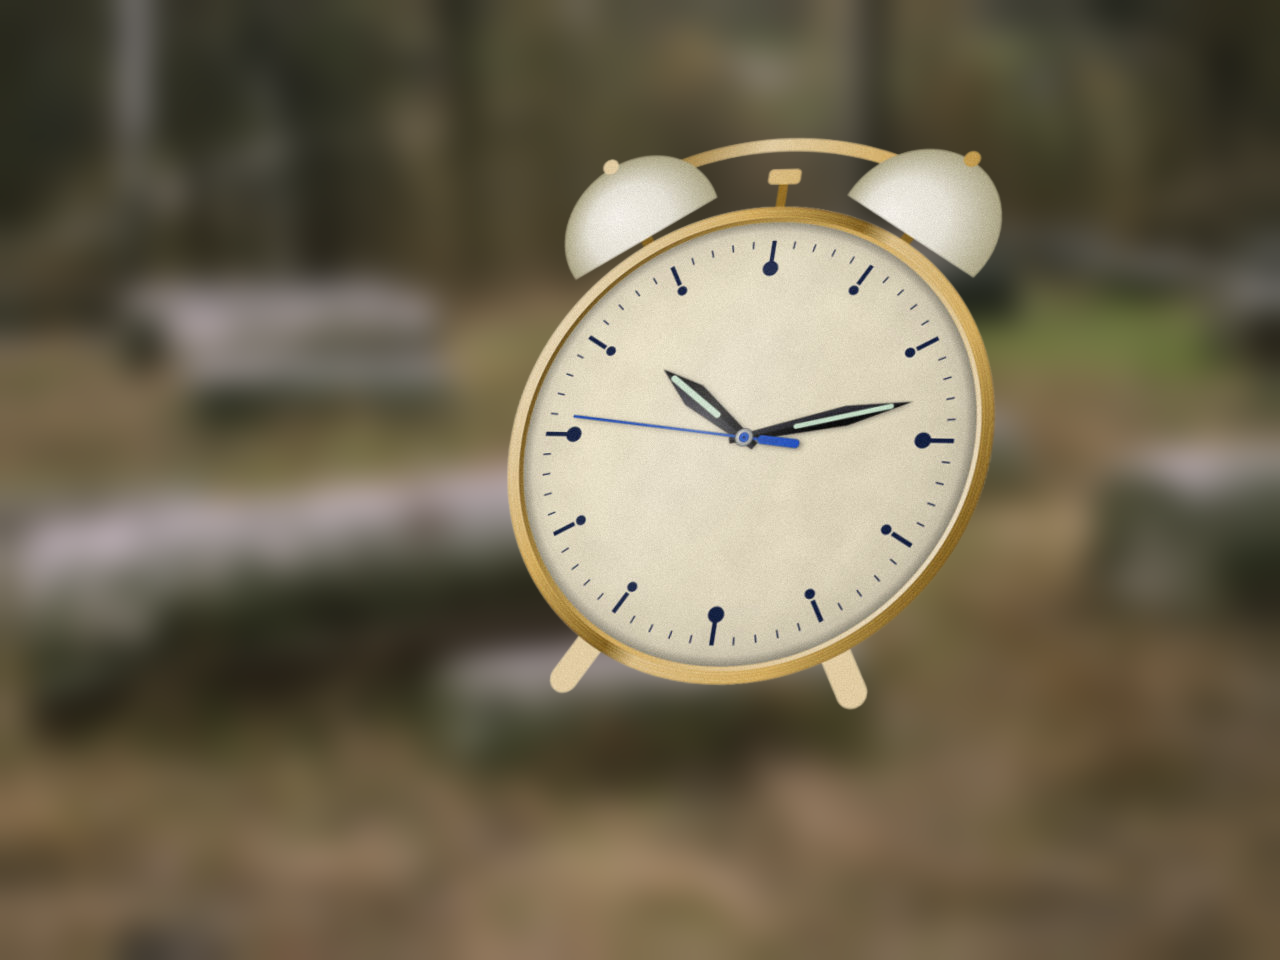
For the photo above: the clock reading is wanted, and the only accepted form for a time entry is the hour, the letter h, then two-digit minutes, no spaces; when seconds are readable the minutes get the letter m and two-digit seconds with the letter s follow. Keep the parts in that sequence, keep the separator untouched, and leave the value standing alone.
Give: 10h12m46s
